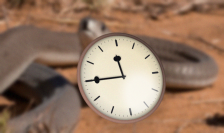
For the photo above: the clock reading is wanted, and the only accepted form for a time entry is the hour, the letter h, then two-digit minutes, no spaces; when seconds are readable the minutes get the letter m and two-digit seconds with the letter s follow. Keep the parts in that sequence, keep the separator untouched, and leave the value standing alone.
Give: 11h45
